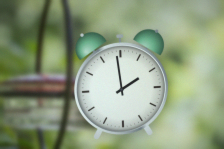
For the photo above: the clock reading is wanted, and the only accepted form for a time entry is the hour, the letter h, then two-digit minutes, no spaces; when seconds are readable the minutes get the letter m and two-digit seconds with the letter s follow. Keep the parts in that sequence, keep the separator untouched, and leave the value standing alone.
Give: 1h59
